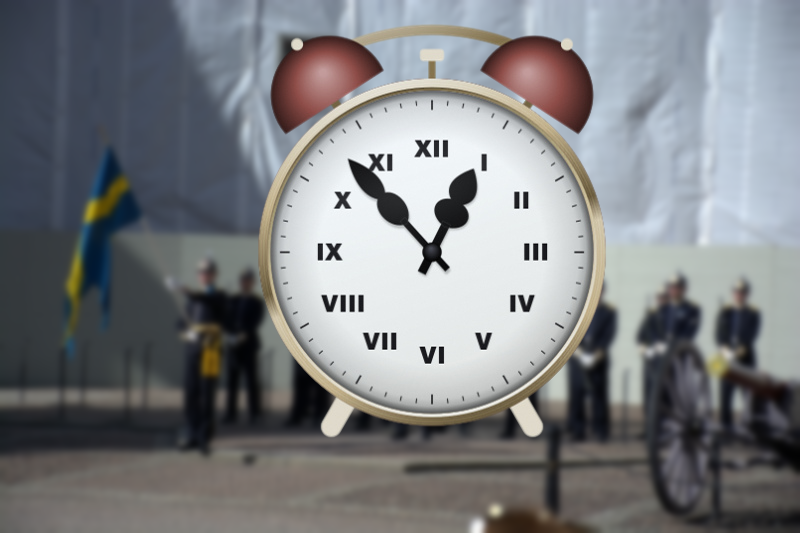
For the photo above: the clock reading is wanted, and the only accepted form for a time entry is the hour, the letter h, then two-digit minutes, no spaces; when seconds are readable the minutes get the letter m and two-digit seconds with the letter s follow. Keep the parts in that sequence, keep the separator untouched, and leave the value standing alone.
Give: 12h53
